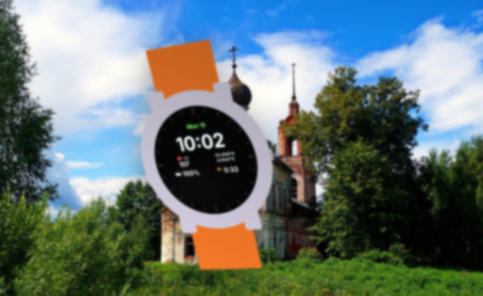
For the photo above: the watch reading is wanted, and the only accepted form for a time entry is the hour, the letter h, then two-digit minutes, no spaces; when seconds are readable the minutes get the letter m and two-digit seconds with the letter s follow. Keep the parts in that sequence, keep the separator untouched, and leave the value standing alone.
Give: 10h02
